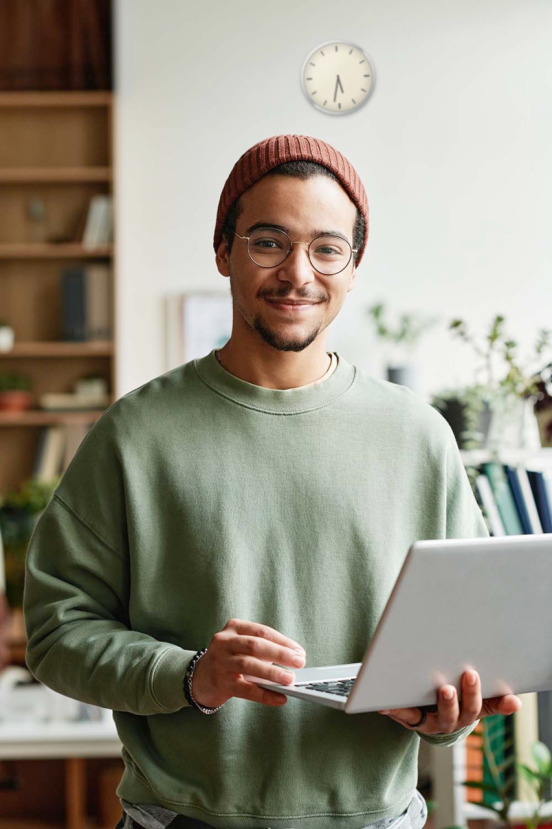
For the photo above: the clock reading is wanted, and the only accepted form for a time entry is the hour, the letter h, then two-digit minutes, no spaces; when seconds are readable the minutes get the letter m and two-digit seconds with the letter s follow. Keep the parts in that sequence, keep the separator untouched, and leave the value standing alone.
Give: 5h32
